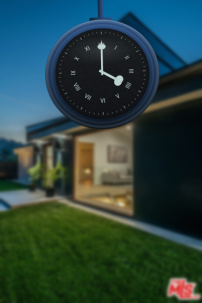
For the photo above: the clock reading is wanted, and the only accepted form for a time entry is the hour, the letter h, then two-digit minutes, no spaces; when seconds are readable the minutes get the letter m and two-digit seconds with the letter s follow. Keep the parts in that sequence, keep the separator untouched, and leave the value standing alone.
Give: 4h00
